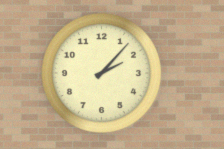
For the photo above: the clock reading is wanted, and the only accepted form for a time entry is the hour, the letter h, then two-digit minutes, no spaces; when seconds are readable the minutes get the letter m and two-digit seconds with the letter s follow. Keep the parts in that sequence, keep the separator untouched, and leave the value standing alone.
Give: 2h07
